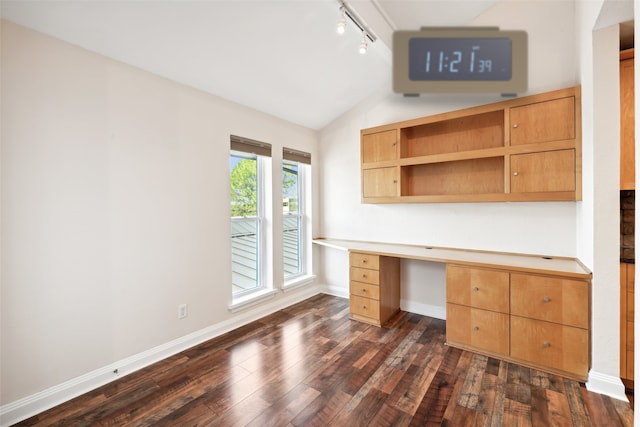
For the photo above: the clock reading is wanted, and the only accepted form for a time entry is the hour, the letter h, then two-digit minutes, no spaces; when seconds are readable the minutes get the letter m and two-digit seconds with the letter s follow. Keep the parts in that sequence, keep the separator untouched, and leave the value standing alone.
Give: 11h21m39s
